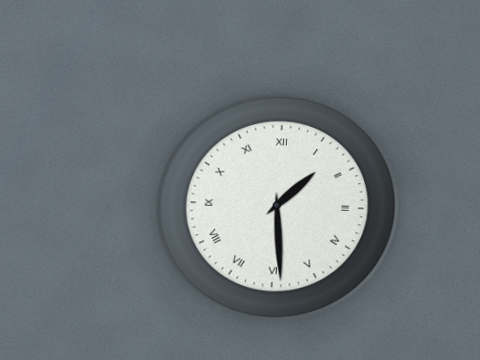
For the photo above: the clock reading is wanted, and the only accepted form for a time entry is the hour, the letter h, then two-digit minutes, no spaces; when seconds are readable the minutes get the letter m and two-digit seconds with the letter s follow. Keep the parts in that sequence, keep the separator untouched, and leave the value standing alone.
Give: 1h29
